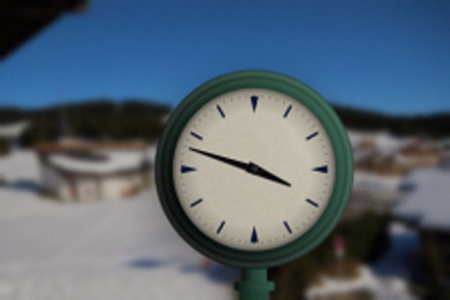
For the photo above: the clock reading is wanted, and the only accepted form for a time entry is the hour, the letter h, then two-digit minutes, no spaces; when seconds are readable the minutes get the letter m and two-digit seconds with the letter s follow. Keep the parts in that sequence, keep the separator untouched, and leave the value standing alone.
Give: 3h48
